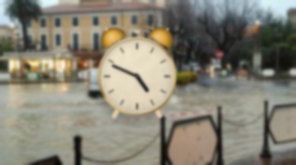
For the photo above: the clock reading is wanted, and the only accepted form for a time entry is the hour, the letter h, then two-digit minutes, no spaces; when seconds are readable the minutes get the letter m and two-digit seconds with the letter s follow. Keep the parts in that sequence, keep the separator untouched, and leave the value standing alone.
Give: 4h49
